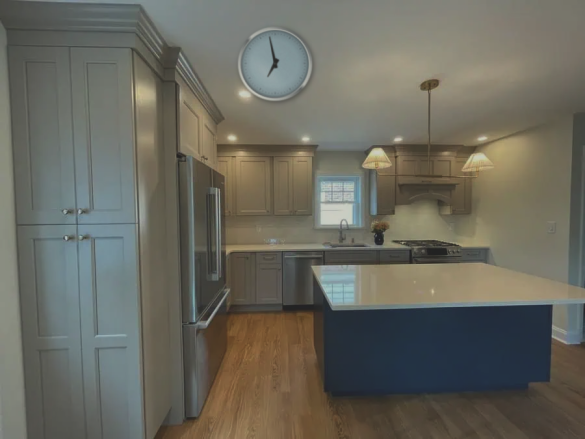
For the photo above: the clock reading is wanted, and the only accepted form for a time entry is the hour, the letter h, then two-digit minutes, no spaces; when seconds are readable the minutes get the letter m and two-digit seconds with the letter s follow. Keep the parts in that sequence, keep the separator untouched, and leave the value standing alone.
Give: 6h58
